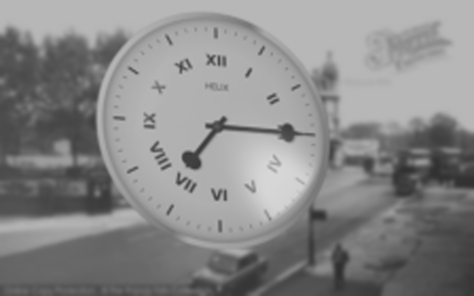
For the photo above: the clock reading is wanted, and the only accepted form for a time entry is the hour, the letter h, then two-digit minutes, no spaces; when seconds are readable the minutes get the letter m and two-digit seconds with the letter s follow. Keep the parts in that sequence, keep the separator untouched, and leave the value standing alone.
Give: 7h15
